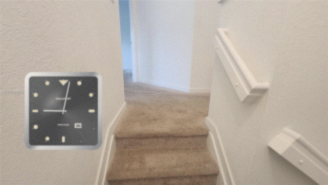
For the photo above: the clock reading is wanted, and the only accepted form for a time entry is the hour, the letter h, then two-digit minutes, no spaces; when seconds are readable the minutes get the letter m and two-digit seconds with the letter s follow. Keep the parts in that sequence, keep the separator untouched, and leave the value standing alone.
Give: 9h02
